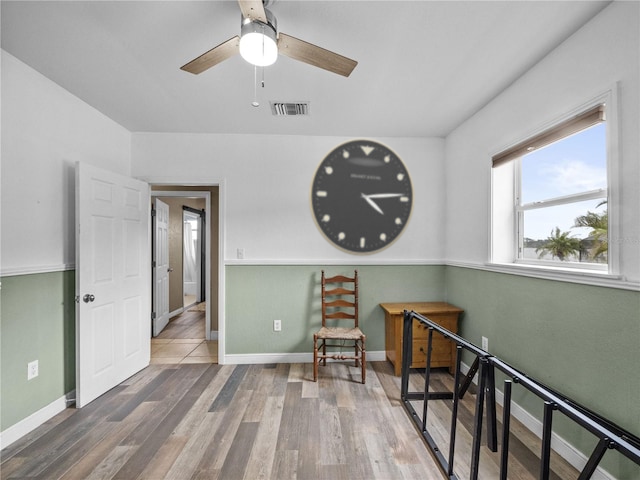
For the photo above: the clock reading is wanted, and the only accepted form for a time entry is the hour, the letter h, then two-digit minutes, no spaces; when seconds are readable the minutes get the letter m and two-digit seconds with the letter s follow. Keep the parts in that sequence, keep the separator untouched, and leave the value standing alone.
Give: 4h14
